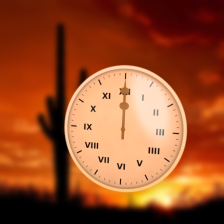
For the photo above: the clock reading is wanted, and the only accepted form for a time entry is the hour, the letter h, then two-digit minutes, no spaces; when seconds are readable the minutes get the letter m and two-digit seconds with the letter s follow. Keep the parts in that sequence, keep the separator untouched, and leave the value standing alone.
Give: 12h00
